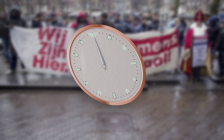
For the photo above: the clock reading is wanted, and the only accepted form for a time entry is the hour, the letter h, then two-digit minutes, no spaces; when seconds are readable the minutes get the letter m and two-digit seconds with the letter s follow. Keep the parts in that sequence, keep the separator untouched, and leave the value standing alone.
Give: 12h00
